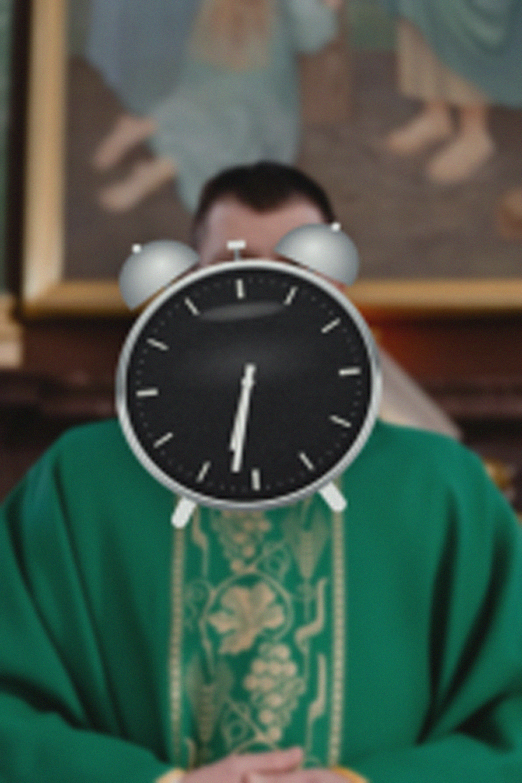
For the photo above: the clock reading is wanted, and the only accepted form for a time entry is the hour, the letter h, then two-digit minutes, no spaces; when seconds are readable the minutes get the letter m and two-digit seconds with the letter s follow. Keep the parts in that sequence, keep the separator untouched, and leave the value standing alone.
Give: 6h32
